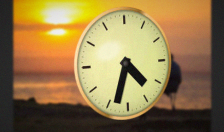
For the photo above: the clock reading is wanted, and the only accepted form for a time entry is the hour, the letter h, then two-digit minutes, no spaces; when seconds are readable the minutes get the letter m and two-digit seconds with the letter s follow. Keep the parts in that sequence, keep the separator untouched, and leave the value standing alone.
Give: 4h33
